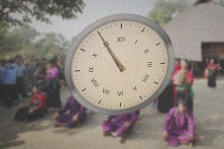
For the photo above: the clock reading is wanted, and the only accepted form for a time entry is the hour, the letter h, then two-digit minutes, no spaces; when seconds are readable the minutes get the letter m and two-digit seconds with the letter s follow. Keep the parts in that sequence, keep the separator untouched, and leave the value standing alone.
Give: 10h55
